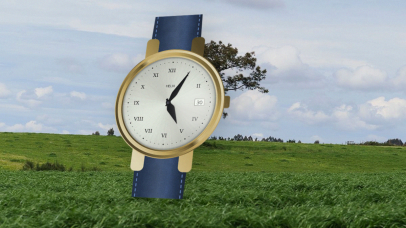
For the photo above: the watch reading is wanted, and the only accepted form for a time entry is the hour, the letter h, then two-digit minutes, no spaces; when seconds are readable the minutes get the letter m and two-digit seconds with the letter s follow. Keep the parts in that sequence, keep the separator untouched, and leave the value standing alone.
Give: 5h05
